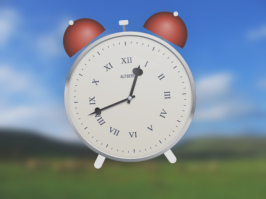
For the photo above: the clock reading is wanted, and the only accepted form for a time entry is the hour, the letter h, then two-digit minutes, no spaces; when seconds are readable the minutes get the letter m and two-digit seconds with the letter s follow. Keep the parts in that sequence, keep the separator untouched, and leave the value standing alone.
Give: 12h42
